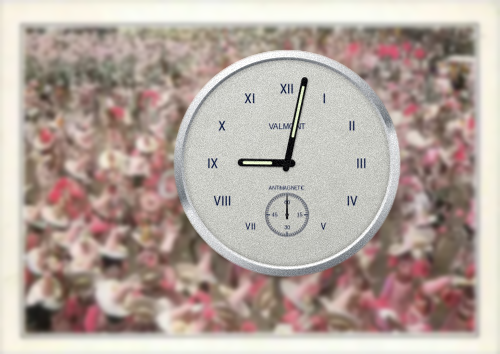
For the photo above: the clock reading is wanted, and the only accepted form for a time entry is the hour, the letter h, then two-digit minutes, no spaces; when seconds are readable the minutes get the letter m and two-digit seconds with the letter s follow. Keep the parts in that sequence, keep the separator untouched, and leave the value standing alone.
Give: 9h02
